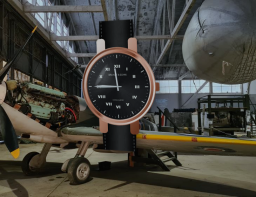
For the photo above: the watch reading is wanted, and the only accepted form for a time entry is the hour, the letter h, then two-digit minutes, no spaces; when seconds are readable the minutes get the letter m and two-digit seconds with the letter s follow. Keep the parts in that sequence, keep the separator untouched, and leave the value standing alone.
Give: 11h45
